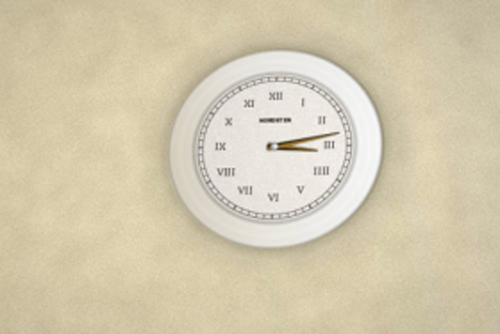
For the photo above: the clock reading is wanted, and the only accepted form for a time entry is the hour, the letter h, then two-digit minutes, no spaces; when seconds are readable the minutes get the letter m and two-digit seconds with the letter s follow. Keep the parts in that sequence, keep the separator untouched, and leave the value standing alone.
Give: 3h13
